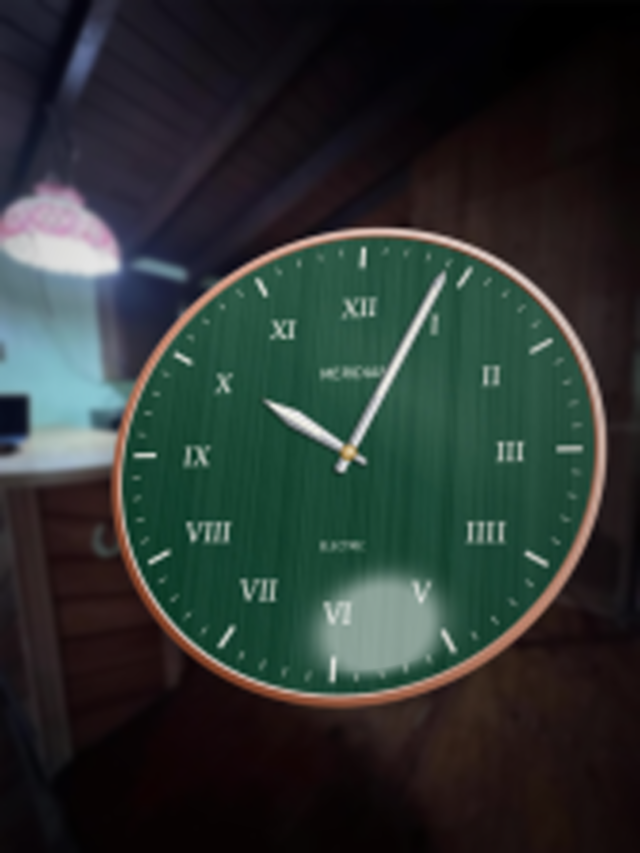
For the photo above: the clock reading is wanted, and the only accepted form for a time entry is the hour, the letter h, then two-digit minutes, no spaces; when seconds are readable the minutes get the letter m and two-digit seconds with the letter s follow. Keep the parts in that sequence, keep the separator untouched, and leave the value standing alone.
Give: 10h04
